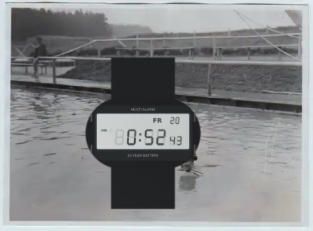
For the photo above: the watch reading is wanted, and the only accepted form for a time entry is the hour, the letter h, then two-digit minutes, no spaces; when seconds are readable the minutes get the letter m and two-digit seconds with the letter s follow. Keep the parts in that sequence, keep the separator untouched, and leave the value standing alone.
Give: 0h52m43s
